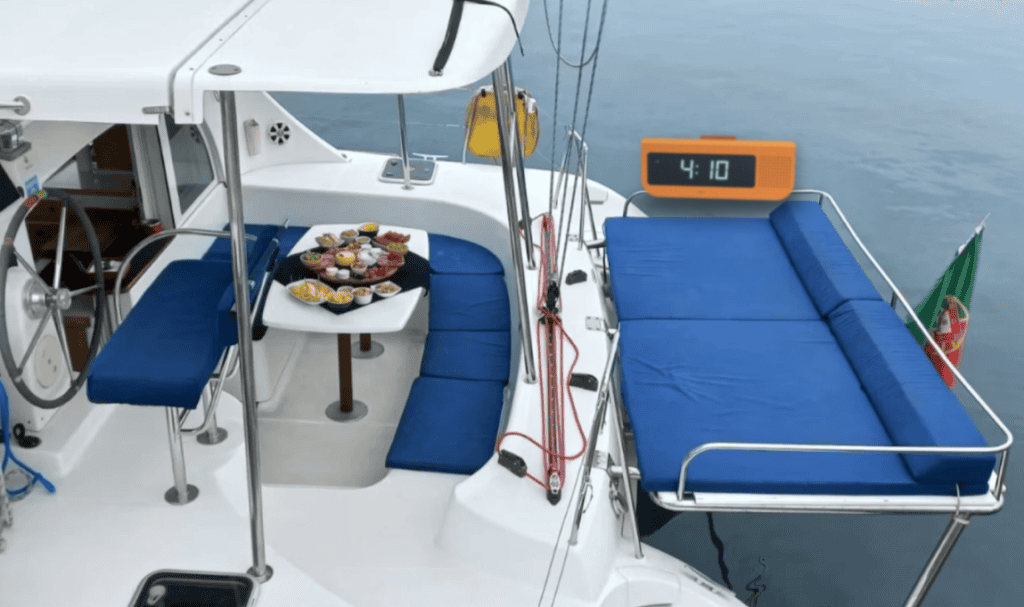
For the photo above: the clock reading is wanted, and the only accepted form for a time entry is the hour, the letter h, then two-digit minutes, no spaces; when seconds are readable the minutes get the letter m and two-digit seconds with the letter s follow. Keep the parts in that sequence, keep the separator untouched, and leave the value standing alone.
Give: 4h10
